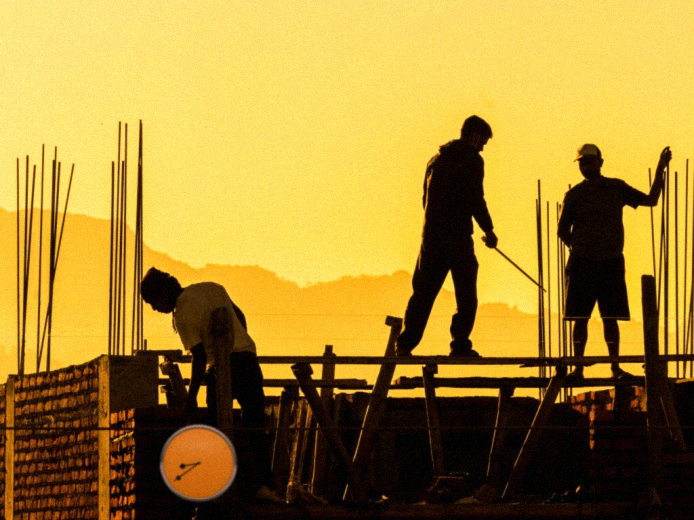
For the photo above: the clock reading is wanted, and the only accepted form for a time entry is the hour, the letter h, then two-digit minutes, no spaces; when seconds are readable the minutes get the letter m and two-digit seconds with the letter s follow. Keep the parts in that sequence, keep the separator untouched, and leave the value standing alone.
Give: 8h39
